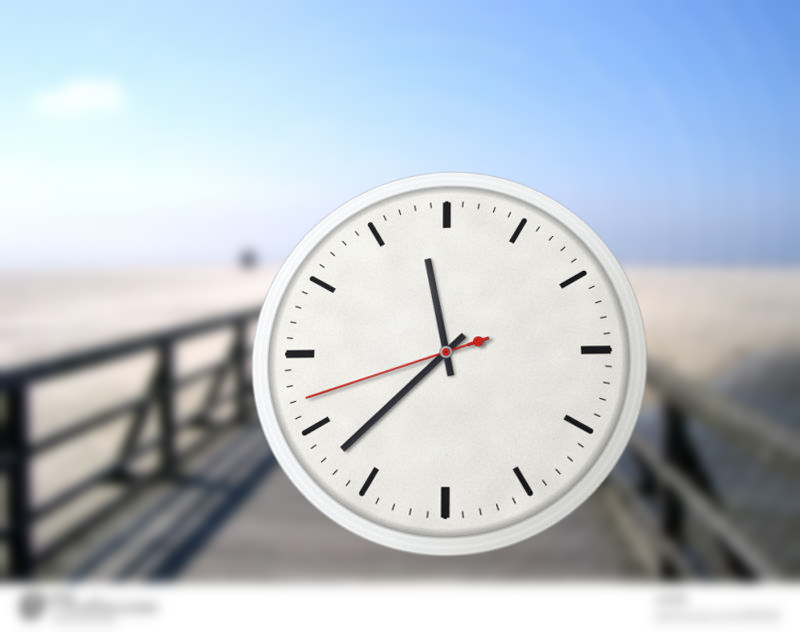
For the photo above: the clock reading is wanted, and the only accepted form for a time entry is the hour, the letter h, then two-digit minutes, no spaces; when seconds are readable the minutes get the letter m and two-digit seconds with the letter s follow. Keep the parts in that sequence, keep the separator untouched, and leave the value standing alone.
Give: 11h37m42s
